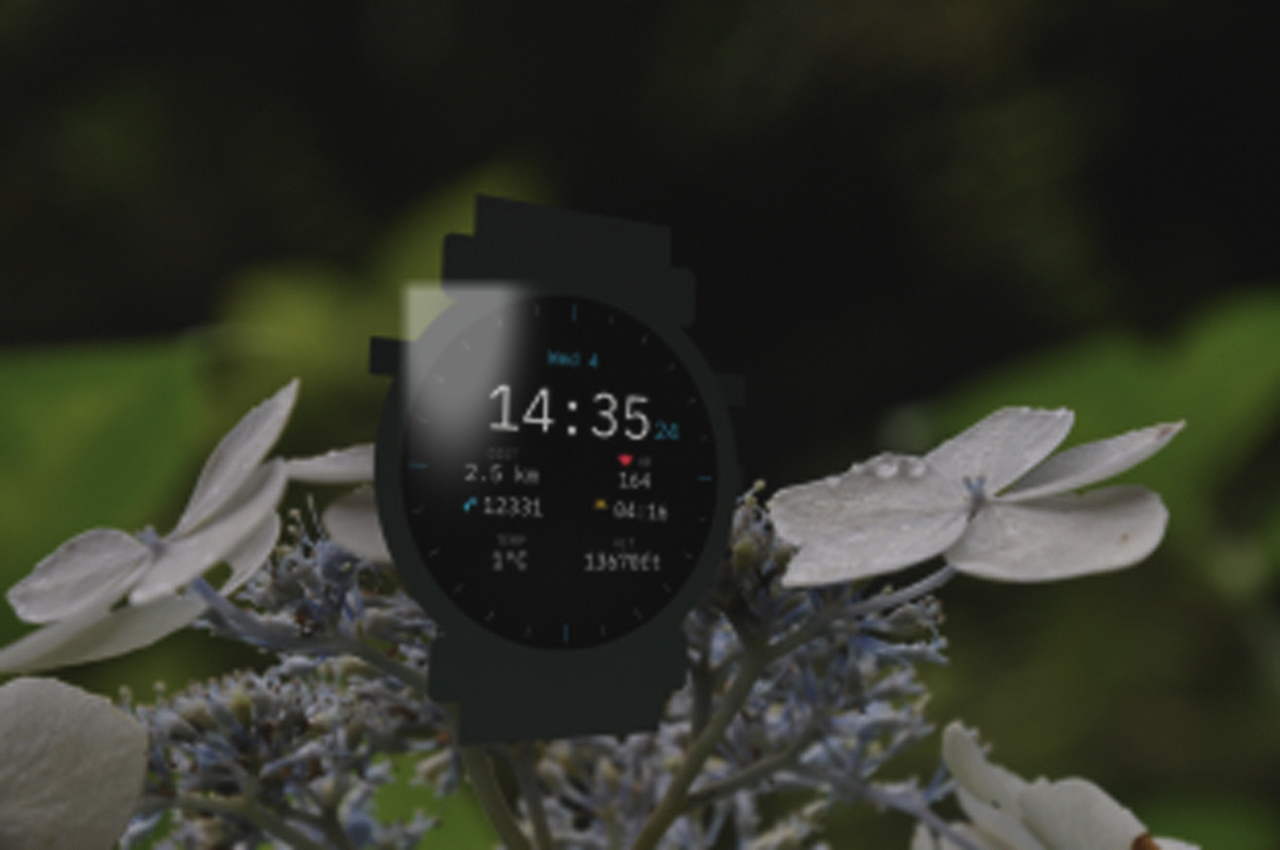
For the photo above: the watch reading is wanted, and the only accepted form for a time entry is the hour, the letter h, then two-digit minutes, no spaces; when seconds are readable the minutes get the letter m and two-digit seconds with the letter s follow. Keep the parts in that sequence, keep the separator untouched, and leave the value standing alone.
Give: 14h35
